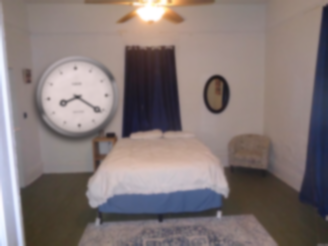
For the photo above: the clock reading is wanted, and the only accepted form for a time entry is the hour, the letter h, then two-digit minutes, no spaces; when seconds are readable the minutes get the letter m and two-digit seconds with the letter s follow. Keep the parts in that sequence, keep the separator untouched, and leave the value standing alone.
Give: 8h21
